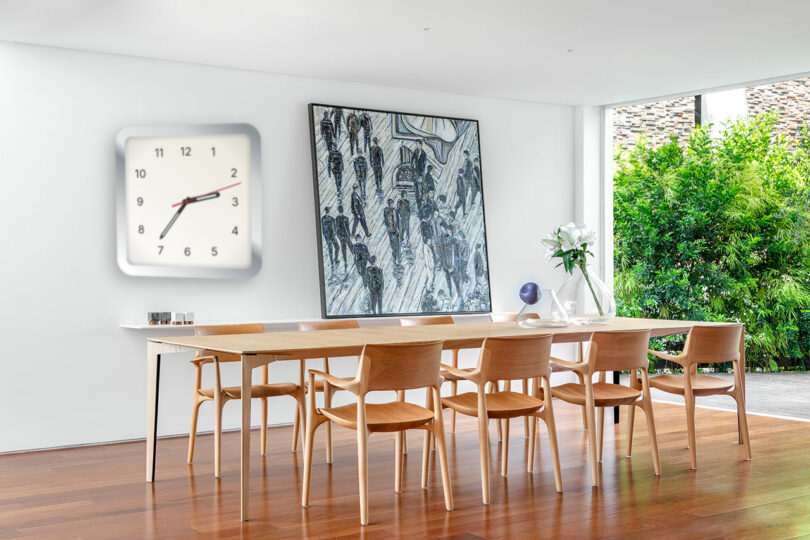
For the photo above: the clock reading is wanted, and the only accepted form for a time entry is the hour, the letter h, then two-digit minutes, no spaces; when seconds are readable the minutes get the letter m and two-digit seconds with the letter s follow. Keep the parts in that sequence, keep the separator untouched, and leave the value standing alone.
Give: 2h36m12s
